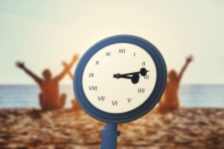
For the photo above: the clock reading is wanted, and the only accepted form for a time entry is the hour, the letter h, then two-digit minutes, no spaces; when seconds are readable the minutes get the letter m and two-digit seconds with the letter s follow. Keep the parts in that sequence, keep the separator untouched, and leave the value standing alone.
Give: 3h13
